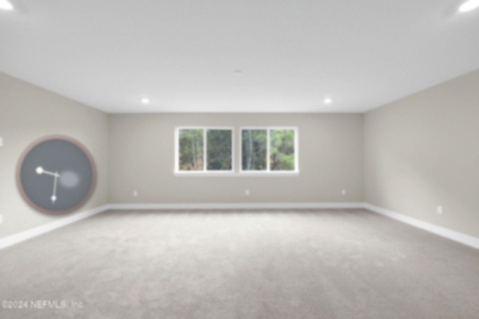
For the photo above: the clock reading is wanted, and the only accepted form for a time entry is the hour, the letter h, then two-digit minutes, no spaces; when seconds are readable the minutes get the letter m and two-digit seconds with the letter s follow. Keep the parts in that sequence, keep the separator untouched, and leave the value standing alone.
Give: 9h31
